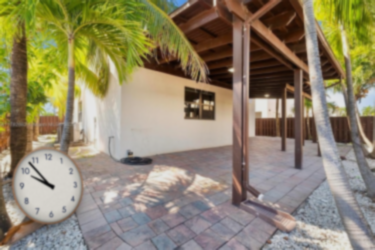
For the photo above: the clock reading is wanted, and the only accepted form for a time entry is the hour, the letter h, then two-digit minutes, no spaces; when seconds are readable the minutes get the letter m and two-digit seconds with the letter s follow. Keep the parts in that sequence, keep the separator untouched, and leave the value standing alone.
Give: 9h53
